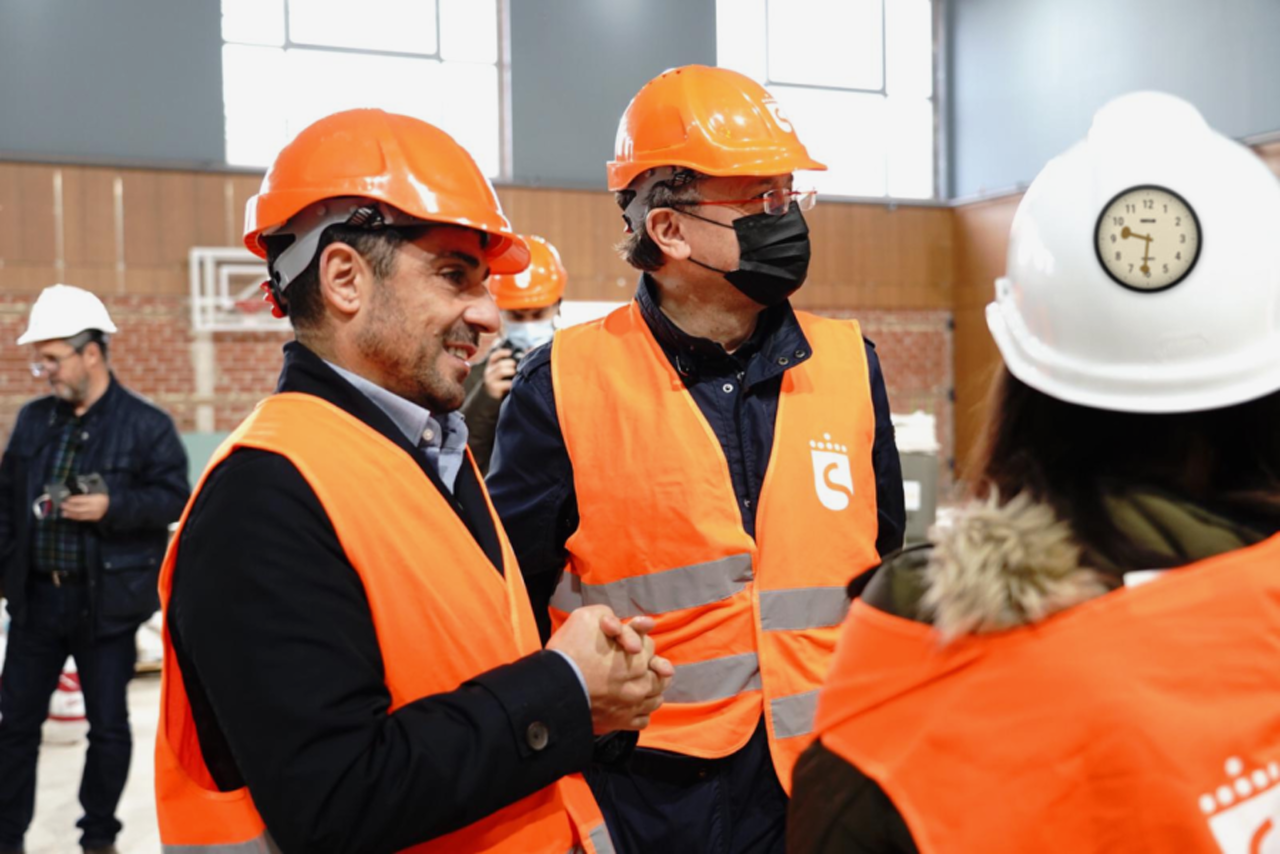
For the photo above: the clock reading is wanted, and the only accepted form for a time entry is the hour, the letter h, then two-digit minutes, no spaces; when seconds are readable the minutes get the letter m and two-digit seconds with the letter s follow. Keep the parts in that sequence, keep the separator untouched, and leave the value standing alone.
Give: 9h31
